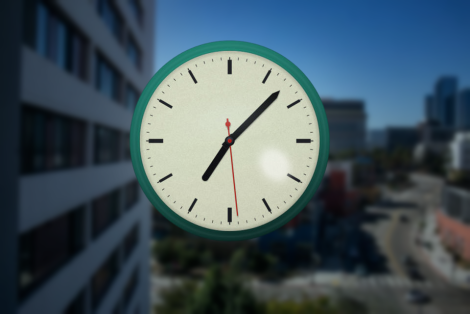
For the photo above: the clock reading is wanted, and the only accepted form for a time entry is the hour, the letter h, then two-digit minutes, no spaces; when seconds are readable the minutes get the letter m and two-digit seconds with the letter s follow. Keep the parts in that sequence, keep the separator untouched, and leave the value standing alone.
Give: 7h07m29s
